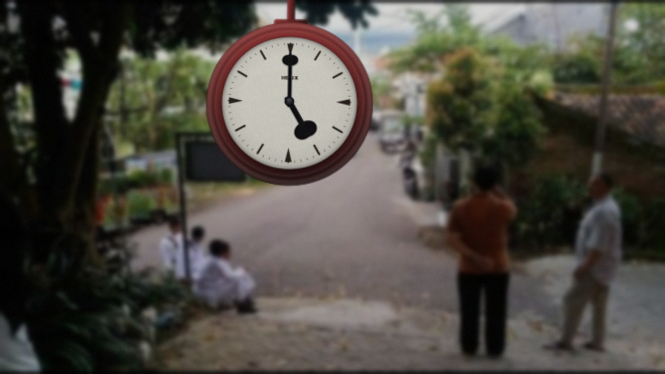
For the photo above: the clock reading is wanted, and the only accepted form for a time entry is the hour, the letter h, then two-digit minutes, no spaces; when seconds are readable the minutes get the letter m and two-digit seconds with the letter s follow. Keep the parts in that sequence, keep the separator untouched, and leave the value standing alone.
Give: 5h00
